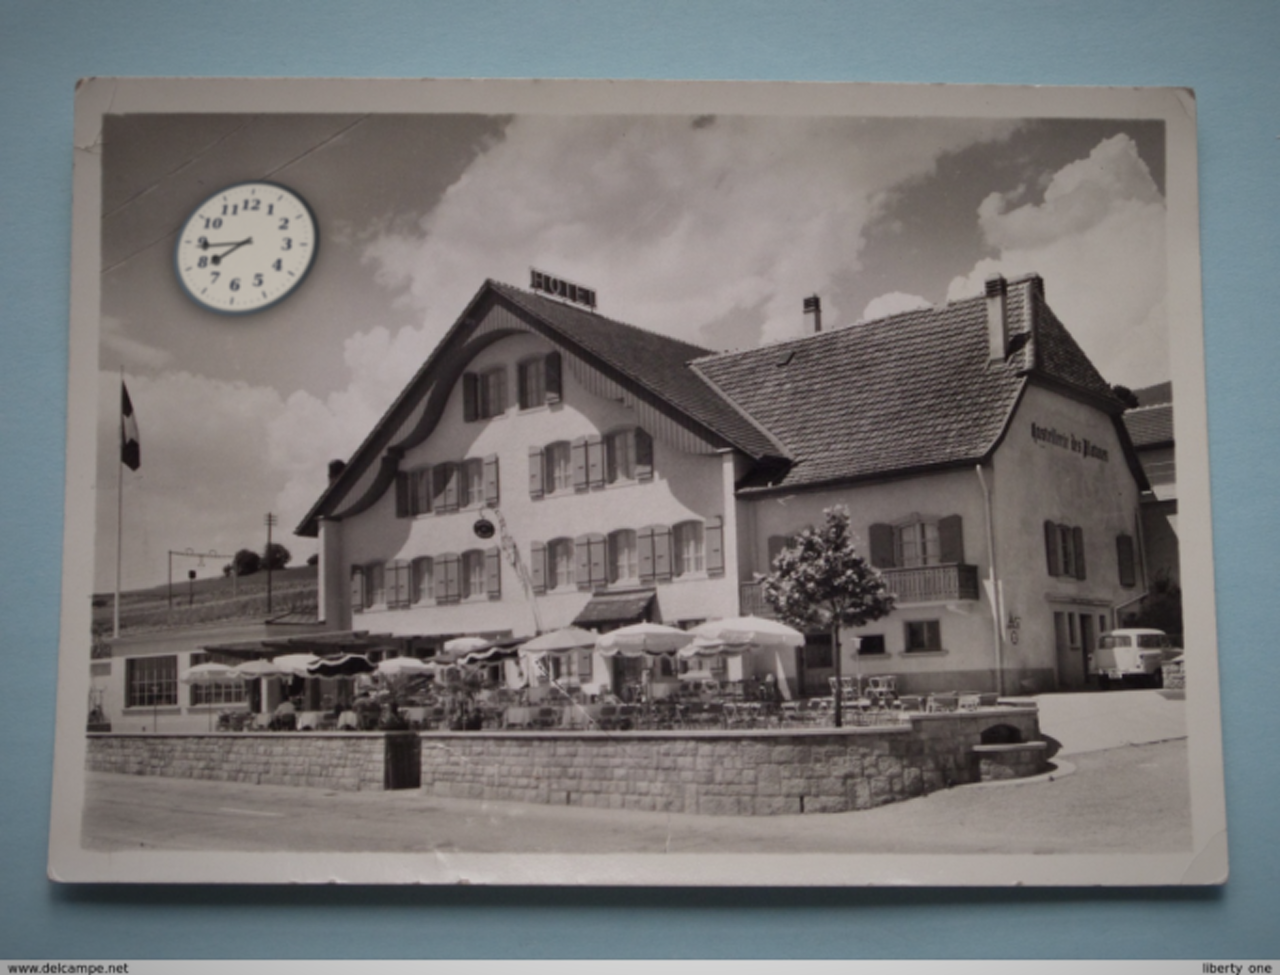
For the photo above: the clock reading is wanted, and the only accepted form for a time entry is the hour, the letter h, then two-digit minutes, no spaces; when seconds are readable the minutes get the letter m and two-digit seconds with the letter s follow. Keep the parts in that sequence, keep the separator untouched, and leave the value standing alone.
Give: 7h44
